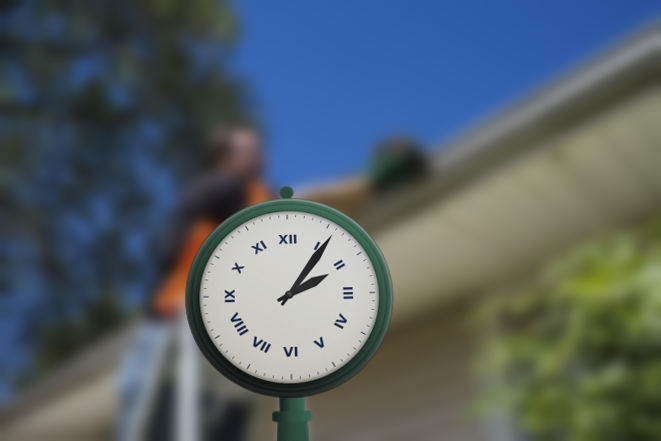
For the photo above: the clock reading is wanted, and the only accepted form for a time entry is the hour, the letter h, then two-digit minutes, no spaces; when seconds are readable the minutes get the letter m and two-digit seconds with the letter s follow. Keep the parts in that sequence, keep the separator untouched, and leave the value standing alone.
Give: 2h06
